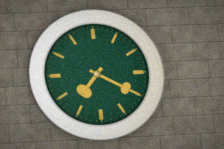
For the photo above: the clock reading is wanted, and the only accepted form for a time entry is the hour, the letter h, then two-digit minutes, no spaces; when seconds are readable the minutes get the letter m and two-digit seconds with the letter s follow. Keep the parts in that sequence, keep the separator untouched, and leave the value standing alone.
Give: 7h20
